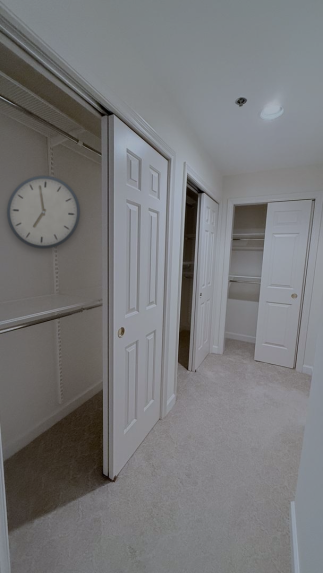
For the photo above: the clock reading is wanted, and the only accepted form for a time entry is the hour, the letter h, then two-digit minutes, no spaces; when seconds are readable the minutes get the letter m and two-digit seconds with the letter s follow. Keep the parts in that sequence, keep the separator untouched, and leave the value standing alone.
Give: 6h58
